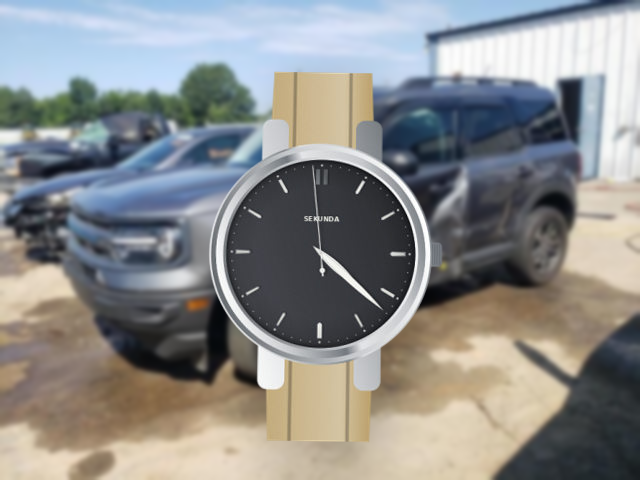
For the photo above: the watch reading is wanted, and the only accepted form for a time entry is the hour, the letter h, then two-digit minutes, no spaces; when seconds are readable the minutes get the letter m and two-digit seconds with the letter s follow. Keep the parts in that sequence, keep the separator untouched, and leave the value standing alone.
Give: 4h21m59s
